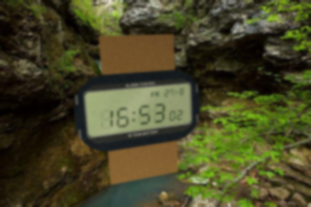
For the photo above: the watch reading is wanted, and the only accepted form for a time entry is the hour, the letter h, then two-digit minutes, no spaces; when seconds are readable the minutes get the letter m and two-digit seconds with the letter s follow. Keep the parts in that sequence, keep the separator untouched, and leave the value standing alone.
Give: 16h53
